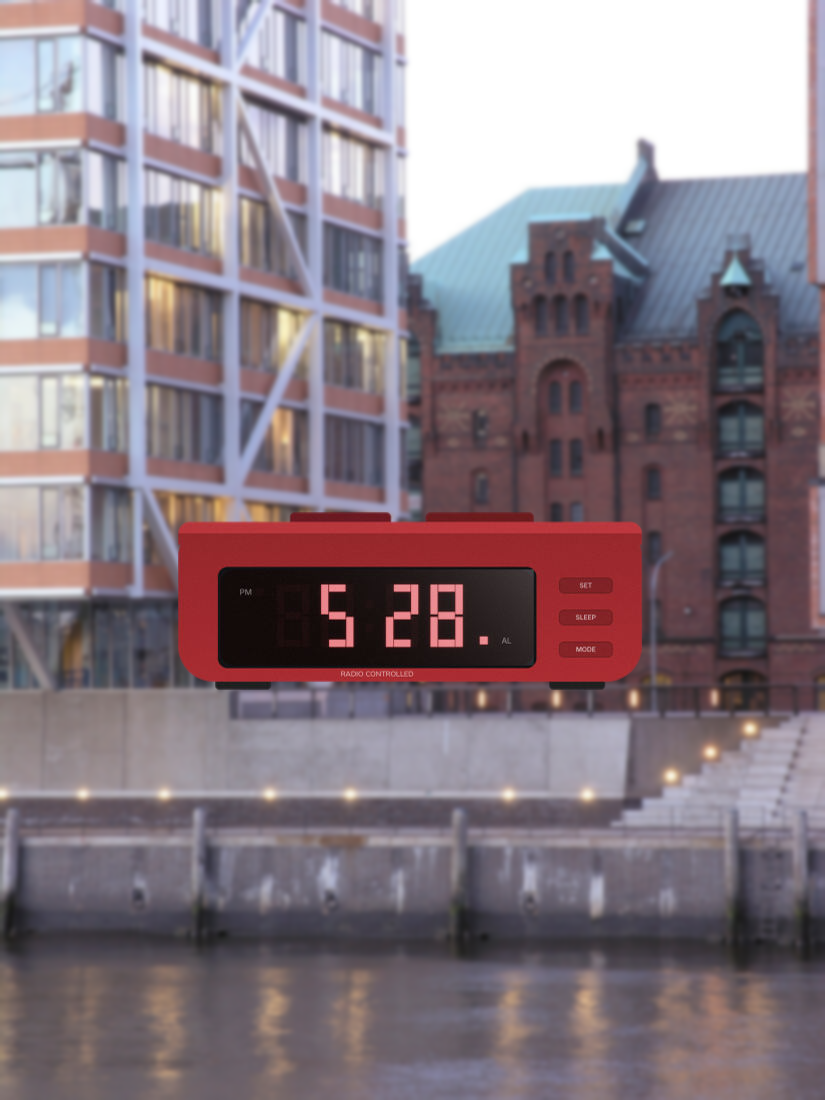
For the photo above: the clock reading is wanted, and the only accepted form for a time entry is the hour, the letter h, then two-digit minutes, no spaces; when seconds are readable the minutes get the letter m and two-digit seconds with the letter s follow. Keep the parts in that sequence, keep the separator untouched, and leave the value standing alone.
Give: 5h28
